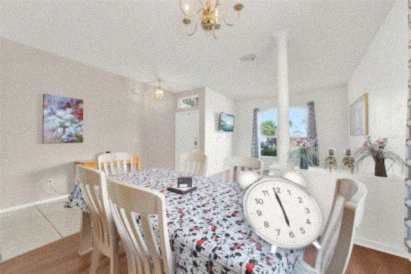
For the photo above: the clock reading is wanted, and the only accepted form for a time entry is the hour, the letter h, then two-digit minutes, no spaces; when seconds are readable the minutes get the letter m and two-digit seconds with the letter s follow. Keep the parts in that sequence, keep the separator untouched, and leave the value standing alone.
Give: 5h59
